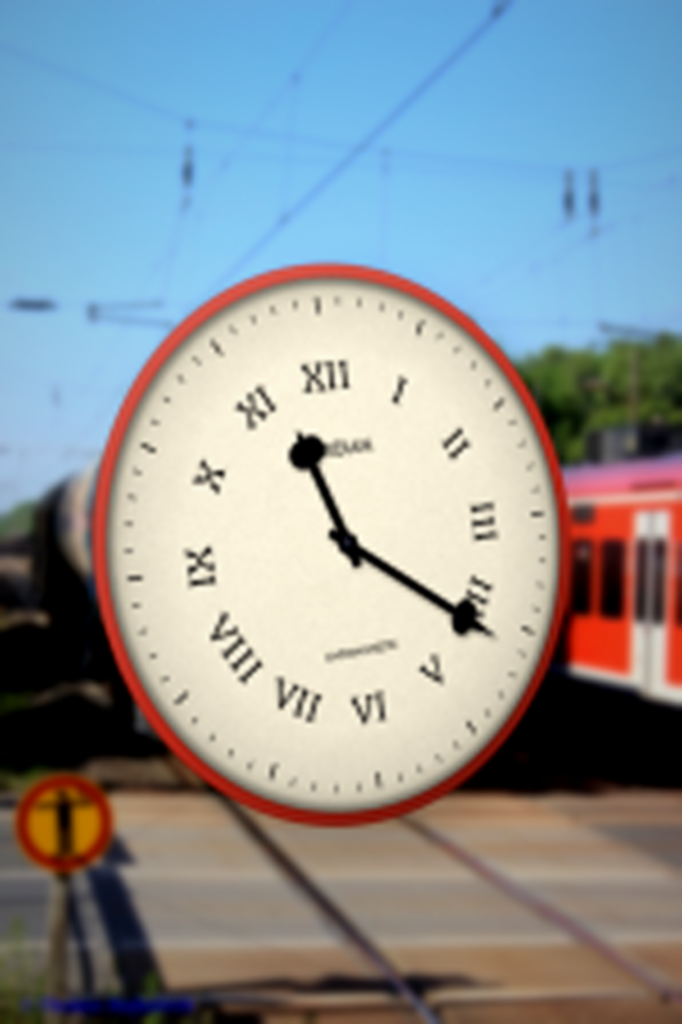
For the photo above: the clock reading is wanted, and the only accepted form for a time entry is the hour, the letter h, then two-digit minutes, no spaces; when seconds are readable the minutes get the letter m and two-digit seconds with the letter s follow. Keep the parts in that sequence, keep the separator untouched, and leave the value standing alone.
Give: 11h21
